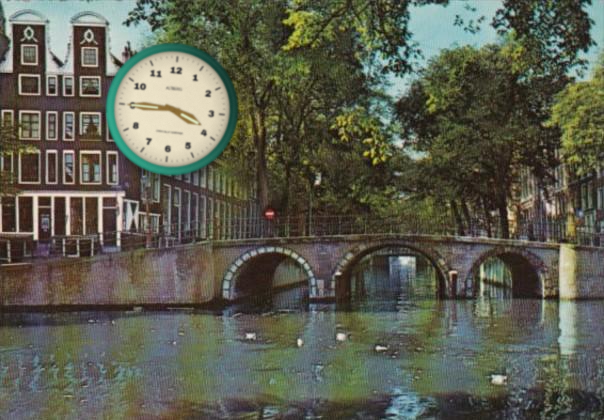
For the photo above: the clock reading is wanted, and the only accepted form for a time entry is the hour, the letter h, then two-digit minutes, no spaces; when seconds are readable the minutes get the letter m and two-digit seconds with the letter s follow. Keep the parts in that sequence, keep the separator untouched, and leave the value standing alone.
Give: 3h45
